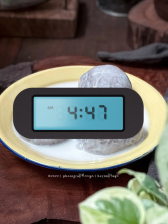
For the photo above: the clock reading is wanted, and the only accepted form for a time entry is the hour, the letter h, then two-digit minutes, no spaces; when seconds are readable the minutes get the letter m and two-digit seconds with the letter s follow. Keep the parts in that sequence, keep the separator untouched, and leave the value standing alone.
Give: 4h47
